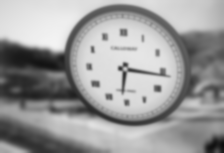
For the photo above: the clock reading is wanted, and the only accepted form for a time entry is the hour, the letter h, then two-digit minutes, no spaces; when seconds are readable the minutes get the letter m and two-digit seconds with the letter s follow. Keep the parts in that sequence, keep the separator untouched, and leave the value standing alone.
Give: 6h16
